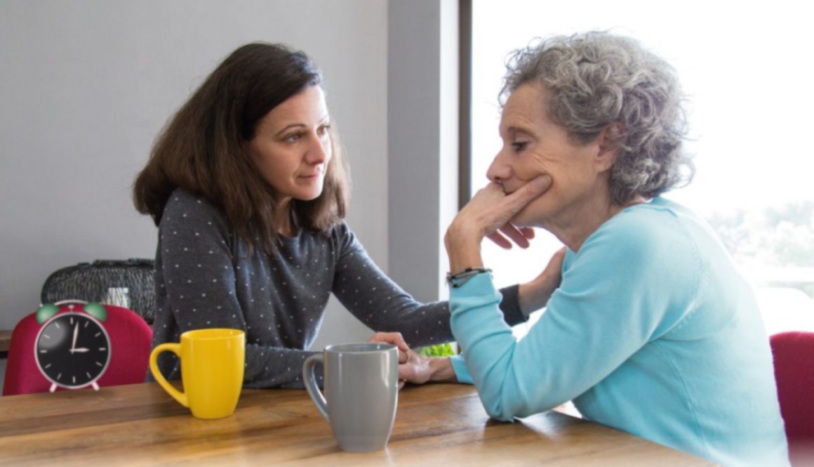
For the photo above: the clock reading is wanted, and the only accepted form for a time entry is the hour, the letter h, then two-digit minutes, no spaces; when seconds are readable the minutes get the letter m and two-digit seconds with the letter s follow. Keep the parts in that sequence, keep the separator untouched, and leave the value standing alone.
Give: 3h02
